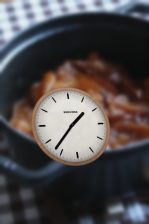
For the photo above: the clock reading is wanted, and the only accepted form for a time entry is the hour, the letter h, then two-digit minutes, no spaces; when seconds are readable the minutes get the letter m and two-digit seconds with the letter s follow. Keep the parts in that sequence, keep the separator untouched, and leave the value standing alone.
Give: 1h37
